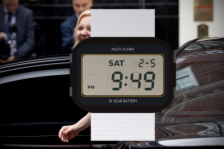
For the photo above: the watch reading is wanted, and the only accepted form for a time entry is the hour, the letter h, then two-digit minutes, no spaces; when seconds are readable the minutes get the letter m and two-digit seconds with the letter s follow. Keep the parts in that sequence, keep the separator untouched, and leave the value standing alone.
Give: 9h49
